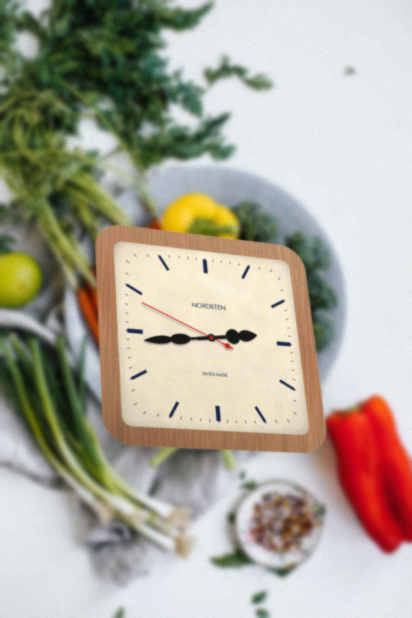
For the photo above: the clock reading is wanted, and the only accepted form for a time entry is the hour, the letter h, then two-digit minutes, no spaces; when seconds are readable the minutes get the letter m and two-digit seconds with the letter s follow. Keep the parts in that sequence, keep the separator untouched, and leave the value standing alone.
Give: 2h43m49s
